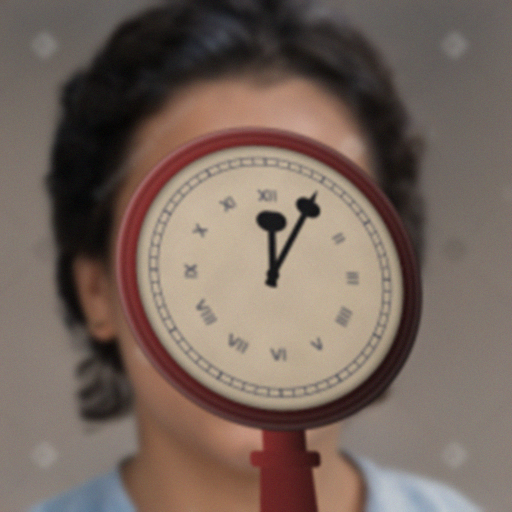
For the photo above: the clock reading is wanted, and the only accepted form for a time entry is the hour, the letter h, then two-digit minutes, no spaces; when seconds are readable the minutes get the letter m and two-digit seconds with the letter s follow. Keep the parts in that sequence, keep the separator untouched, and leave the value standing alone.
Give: 12h05
